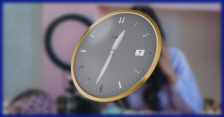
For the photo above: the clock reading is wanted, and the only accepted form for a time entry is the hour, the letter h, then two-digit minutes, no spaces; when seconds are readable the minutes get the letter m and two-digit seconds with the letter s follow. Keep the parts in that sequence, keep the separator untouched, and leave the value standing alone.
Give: 12h32
